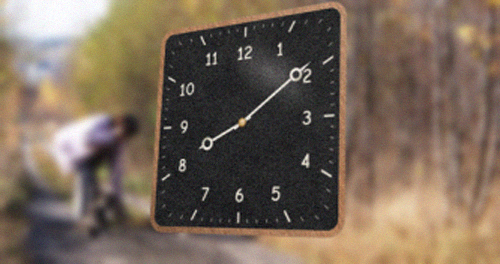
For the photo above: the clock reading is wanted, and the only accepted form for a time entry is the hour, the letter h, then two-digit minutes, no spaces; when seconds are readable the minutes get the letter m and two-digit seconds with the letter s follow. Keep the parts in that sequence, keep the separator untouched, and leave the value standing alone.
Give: 8h09
